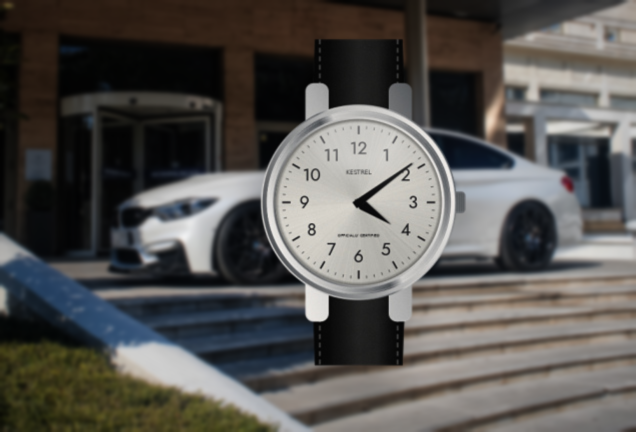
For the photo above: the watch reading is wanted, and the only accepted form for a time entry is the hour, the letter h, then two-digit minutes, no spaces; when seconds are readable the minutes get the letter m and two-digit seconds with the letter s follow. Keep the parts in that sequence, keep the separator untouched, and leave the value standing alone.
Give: 4h09
